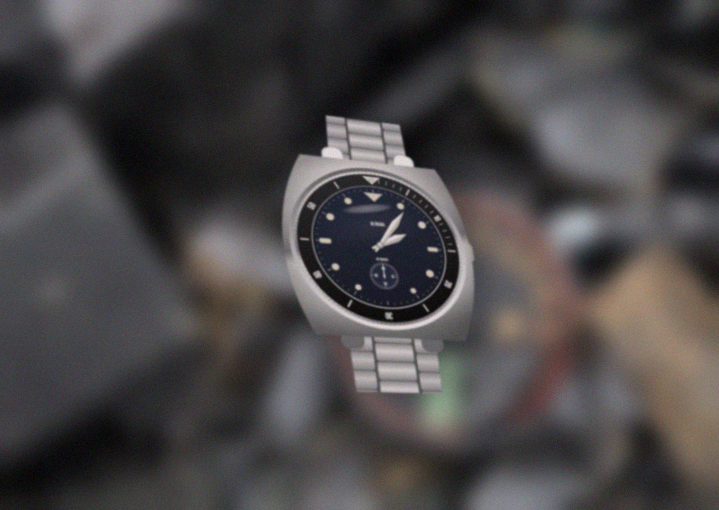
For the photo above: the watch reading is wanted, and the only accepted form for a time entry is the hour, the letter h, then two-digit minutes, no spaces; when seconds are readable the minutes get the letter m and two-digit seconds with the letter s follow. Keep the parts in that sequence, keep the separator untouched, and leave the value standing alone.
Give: 2h06
